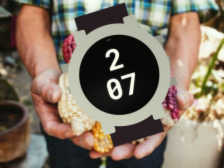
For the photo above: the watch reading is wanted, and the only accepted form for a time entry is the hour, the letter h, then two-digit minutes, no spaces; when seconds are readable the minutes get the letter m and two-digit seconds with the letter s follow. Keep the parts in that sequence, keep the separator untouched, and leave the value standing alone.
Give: 2h07
